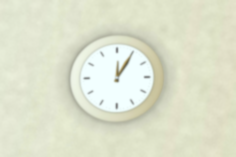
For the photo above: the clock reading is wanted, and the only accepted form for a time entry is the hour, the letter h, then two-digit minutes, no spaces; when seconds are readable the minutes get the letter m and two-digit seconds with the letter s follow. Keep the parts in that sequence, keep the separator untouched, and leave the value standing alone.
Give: 12h05
